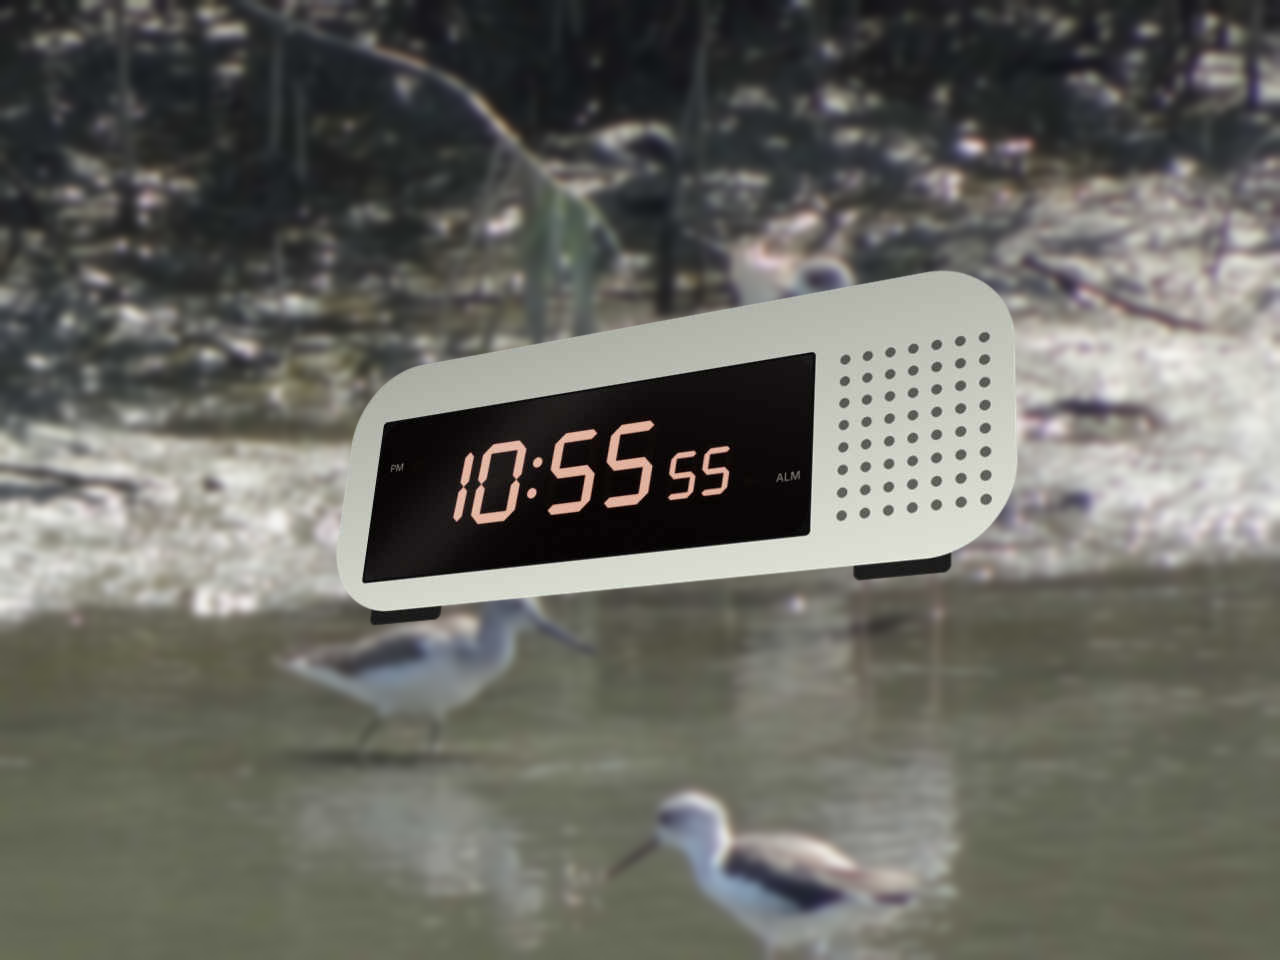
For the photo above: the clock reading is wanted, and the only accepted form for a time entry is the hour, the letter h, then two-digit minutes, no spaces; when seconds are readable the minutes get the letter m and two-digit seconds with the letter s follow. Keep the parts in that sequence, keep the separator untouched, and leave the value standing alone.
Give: 10h55m55s
